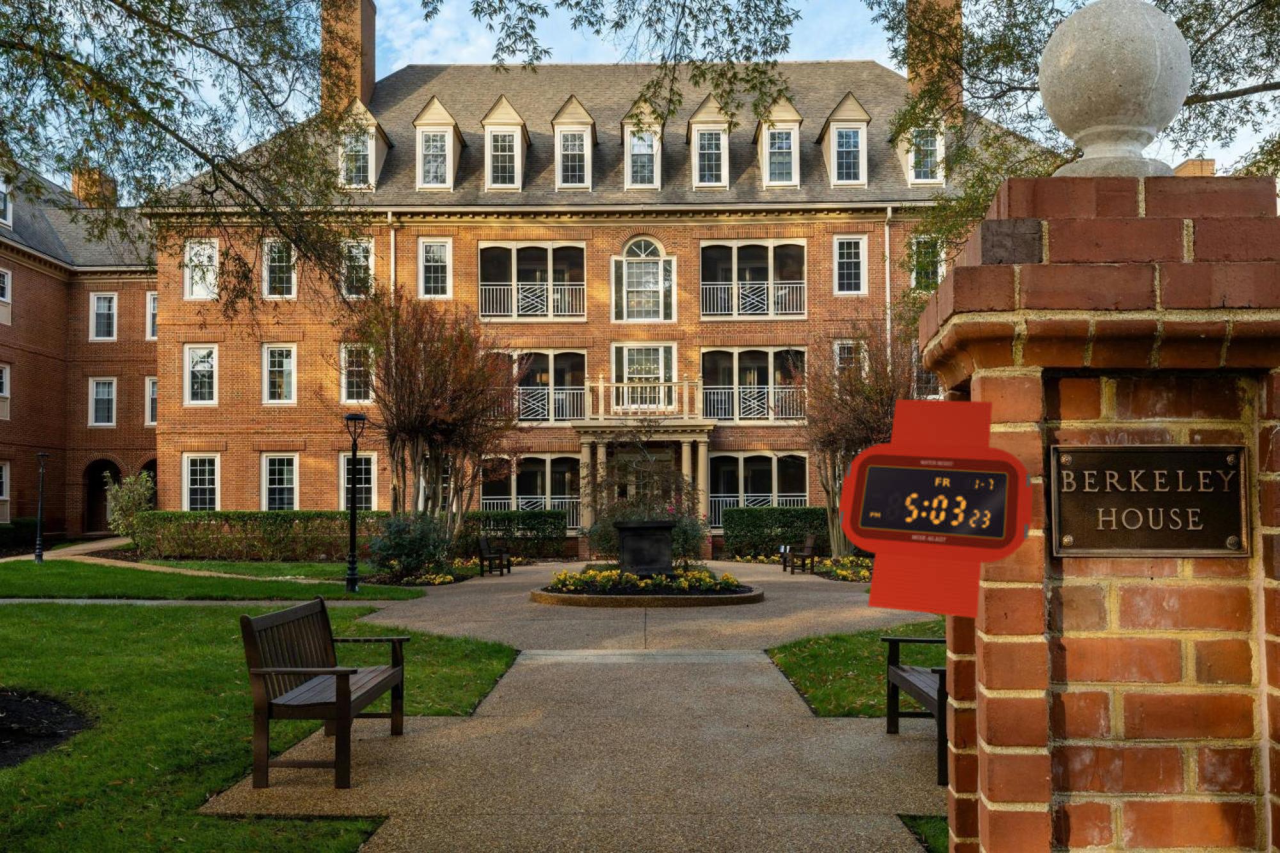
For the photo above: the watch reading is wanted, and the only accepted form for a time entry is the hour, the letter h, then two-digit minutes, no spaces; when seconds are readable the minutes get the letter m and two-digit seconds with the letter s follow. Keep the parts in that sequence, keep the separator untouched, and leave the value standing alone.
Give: 5h03m23s
